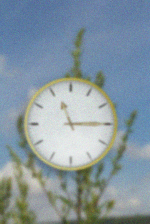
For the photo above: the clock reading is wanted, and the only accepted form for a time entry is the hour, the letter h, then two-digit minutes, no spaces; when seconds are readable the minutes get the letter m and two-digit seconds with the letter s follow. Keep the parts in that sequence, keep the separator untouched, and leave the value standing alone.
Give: 11h15
